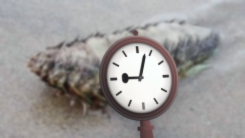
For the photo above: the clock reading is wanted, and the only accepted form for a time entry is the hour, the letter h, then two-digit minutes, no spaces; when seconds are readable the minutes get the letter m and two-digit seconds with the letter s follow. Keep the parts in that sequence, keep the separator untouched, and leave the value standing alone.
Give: 9h03
